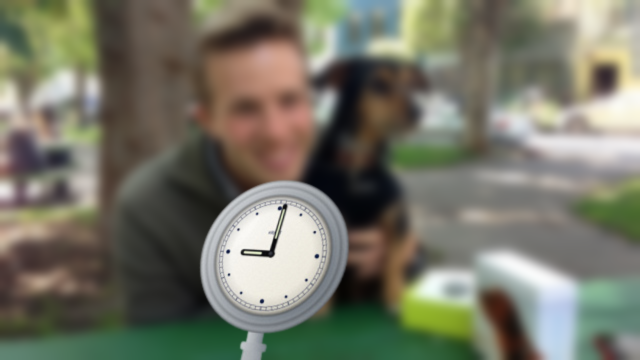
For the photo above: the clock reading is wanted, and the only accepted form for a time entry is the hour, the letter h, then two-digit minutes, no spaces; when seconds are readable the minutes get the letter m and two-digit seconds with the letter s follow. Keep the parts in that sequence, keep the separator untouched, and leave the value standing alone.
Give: 9h01
